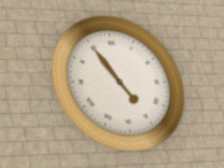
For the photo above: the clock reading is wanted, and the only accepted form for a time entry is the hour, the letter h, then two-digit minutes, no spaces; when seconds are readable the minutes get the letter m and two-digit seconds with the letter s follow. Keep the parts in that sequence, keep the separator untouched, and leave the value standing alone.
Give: 4h55
